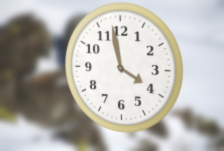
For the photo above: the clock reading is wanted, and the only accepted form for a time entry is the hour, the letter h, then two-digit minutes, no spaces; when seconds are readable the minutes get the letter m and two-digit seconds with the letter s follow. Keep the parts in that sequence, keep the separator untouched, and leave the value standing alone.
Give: 3h58
